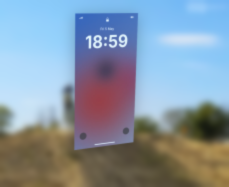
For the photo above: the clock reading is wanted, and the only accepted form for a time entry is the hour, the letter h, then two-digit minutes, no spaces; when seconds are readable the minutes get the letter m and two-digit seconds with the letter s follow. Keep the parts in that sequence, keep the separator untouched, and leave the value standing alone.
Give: 18h59
